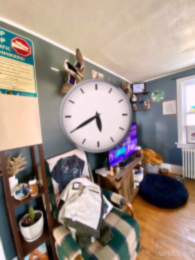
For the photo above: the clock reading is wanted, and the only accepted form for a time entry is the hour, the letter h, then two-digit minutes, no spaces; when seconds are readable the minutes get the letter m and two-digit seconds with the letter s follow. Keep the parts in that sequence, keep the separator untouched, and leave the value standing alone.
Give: 5h40
